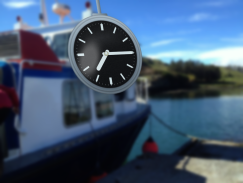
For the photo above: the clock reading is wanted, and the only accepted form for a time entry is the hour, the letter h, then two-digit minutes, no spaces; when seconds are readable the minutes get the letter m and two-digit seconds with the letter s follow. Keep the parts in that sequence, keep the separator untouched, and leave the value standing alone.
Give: 7h15
